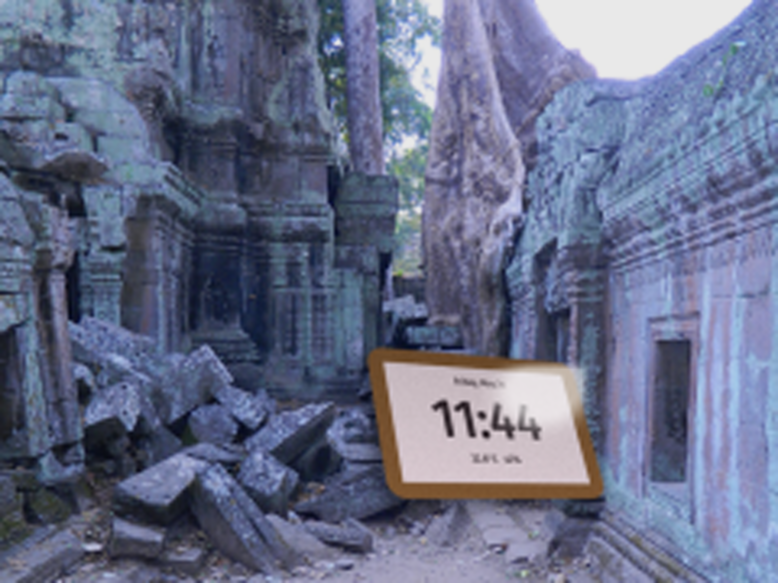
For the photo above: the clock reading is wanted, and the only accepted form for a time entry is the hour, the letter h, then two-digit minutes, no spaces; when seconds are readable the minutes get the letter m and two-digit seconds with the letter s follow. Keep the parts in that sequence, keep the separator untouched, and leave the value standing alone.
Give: 11h44
